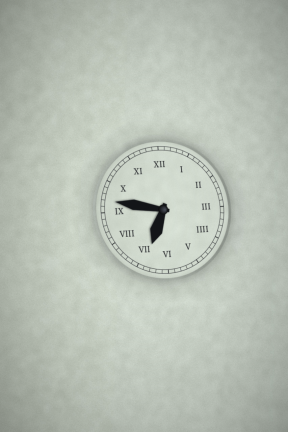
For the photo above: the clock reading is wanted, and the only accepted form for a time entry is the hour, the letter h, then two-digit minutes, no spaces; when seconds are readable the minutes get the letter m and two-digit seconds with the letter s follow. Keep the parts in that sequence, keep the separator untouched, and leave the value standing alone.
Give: 6h47
